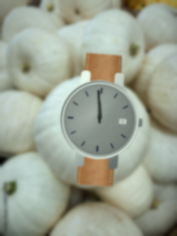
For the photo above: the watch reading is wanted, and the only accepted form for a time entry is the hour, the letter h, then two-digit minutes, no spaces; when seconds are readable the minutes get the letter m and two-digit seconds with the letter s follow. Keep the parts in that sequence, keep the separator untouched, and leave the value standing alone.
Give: 11h59
